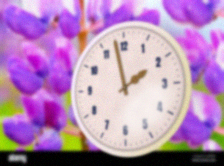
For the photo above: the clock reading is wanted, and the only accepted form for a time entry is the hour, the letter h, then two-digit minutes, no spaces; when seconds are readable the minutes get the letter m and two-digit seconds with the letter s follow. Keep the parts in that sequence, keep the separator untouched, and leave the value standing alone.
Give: 1h58
